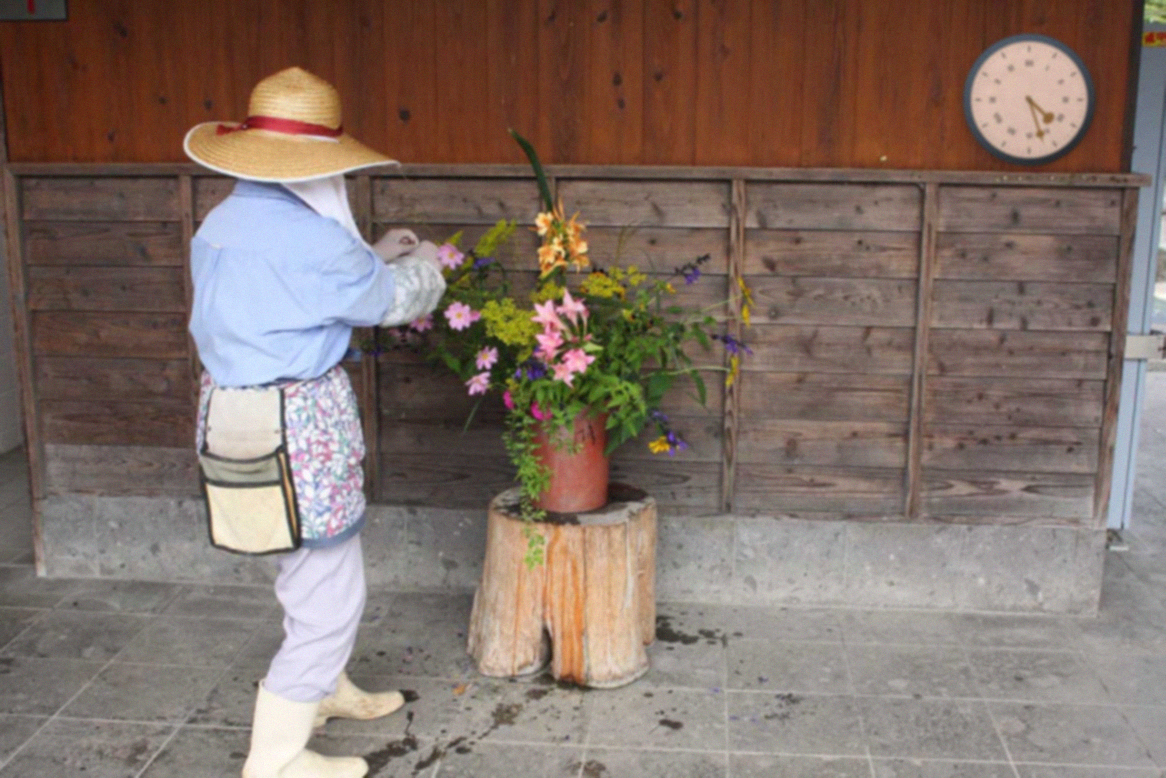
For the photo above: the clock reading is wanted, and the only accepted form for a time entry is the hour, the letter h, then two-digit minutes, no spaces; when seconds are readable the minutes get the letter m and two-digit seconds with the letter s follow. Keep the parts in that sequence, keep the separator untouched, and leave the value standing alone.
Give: 4h27
